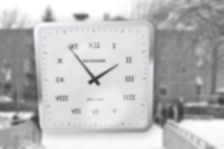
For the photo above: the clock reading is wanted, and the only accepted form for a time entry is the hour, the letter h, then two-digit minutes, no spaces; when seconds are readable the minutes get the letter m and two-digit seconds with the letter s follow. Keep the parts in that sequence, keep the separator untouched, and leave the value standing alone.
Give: 1h54
